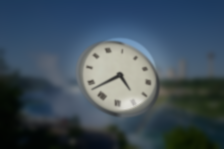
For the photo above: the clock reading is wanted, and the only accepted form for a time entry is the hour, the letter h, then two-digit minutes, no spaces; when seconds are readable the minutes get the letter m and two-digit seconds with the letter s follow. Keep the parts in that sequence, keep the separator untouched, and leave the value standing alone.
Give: 5h43
